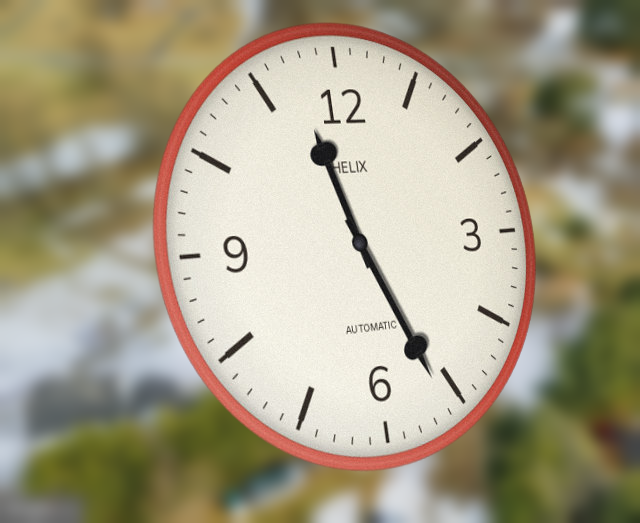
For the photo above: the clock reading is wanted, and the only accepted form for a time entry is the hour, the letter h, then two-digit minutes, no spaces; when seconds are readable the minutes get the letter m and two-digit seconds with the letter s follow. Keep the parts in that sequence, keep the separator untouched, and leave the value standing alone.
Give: 11h26
